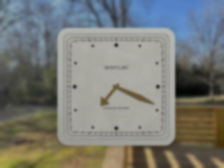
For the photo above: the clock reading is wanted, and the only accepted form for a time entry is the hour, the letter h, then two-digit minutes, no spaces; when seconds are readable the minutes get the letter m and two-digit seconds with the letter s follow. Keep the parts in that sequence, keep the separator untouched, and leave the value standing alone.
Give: 7h19
